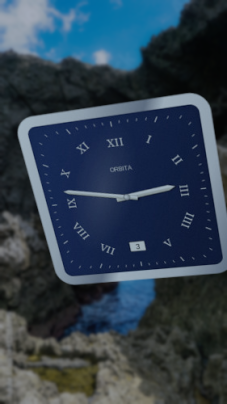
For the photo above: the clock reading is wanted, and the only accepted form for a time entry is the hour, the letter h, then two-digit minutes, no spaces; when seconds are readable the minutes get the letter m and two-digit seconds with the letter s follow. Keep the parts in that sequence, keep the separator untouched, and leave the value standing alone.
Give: 2h47
